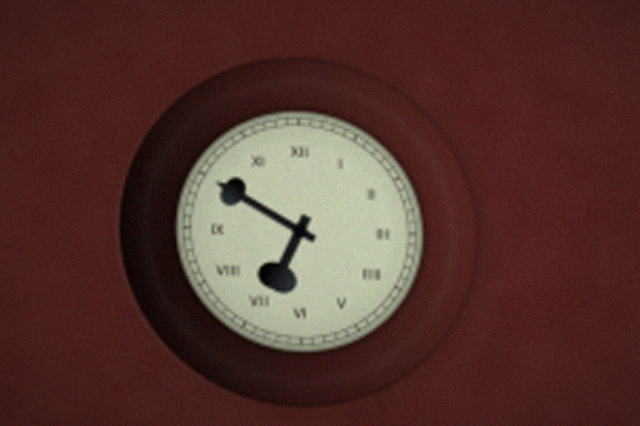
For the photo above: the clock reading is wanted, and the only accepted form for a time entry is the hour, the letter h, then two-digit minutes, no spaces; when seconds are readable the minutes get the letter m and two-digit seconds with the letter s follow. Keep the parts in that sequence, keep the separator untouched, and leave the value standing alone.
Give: 6h50
